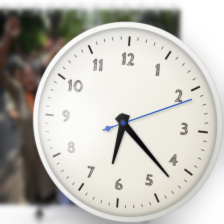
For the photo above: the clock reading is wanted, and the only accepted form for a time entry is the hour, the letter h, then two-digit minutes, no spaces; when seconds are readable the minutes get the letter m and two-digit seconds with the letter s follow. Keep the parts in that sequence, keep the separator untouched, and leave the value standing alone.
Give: 6h22m11s
